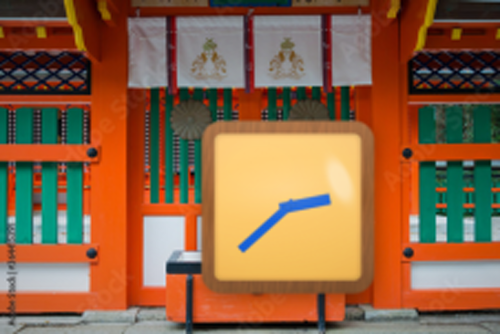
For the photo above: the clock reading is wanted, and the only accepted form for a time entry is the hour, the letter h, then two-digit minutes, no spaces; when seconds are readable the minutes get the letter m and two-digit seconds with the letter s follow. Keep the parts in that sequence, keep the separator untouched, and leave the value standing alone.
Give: 2h38
